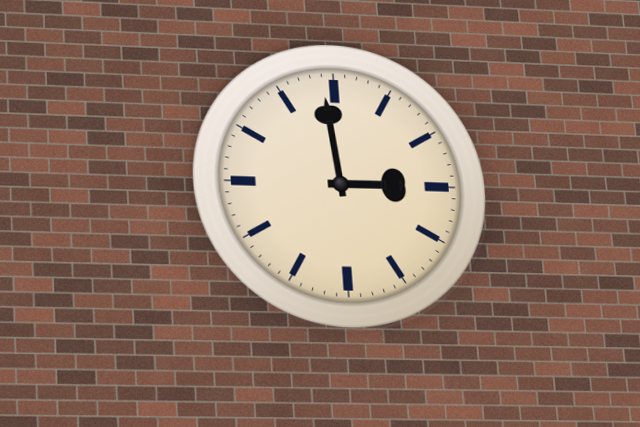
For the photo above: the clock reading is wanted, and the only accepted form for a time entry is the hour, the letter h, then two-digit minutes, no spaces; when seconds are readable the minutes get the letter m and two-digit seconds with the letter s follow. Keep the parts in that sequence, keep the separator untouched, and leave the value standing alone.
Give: 2h59
